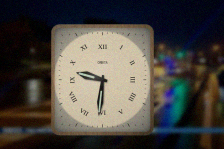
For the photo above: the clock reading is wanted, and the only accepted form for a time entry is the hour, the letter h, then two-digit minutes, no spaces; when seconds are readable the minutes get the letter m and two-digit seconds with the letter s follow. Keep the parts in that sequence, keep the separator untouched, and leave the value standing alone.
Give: 9h31
